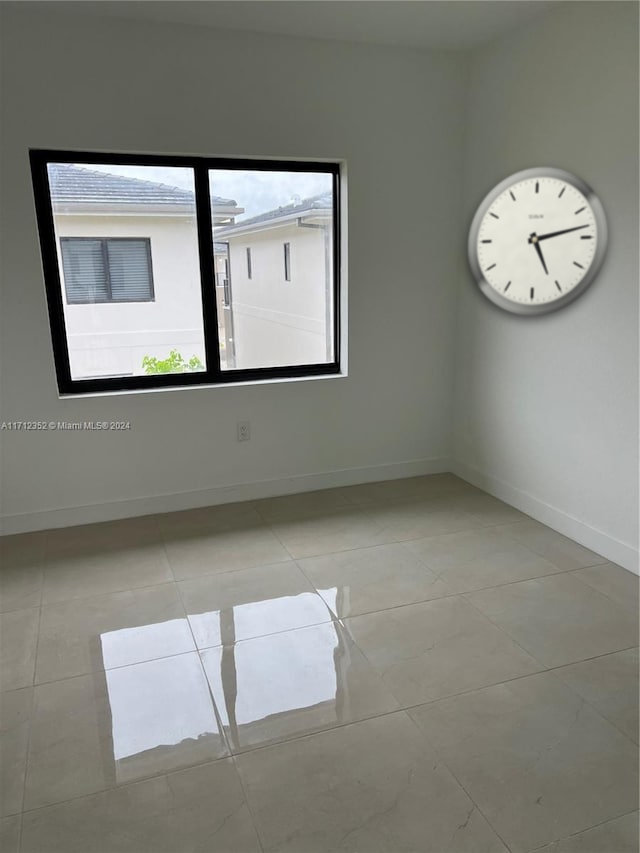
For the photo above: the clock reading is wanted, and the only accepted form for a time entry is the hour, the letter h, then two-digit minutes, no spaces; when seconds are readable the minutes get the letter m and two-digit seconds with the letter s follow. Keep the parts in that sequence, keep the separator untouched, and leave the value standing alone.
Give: 5h13
